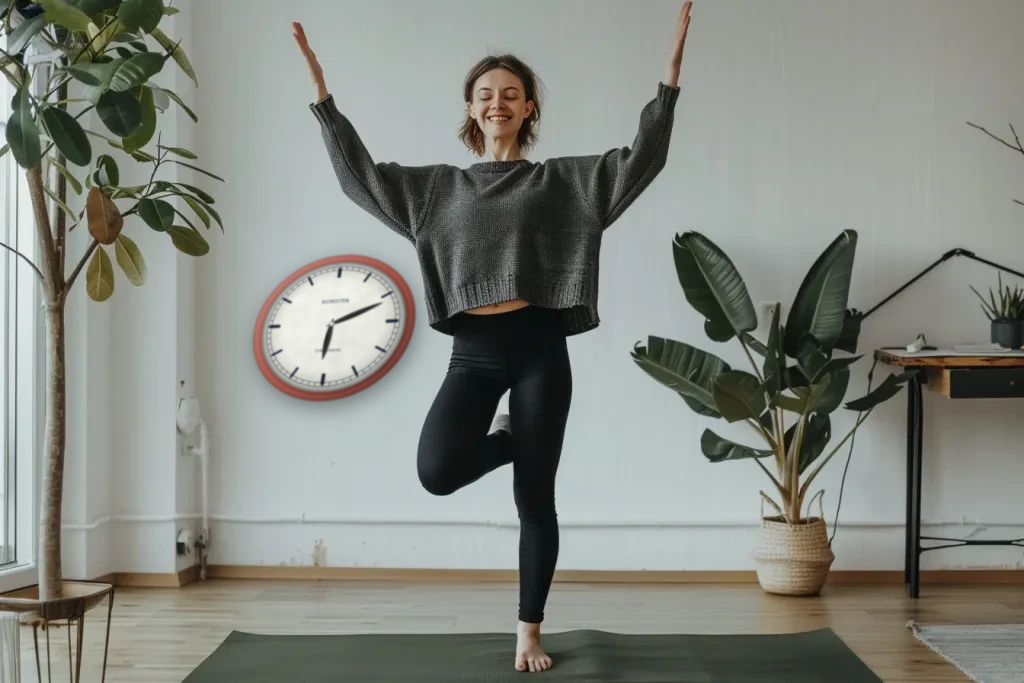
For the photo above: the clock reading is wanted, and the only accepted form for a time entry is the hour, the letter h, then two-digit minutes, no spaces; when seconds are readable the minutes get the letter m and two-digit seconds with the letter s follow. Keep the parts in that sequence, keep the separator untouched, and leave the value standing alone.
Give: 6h11
